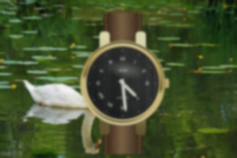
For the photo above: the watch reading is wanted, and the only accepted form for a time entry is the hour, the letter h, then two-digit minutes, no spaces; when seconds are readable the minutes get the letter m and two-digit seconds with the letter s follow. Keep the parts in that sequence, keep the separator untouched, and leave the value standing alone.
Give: 4h29
